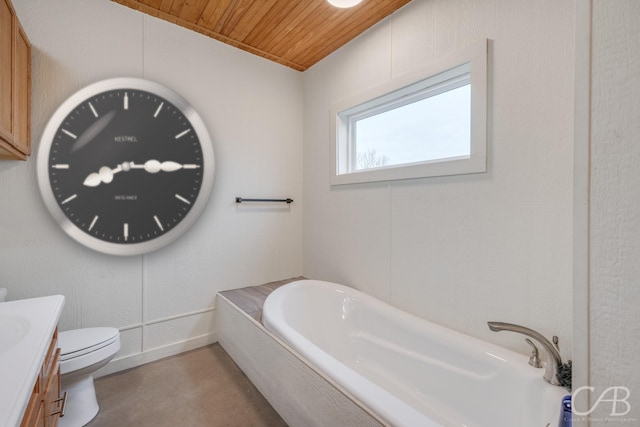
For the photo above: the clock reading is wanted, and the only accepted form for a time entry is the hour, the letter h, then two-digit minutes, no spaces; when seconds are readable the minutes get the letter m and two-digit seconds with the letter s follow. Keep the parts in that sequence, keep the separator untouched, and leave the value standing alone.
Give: 8h15
